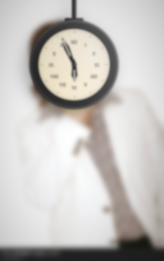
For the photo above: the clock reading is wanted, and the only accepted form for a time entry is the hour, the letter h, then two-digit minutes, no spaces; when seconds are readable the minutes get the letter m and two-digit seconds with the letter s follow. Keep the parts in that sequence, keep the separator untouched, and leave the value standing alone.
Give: 5h56
